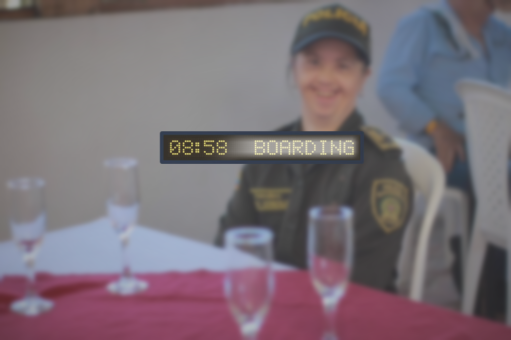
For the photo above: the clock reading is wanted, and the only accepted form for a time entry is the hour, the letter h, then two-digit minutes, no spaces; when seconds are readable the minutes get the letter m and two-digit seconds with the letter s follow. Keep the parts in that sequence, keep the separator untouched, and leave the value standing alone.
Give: 8h58
